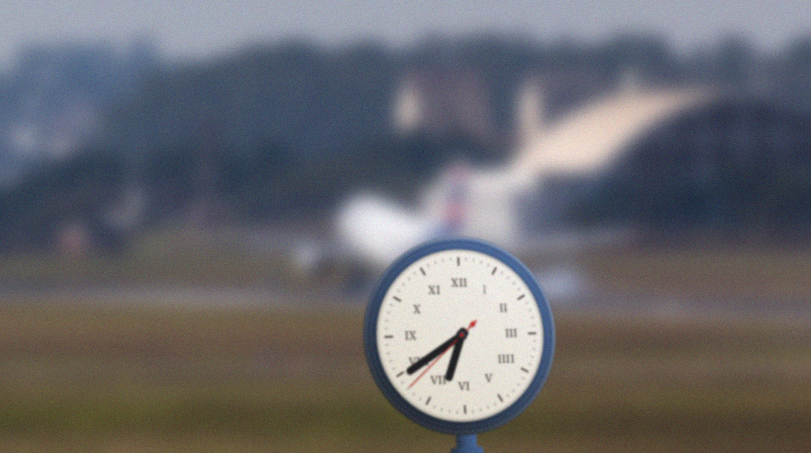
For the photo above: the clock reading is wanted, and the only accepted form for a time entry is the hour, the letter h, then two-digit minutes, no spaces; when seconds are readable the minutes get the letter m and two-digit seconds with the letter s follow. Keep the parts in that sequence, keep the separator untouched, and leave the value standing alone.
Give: 6h39m38s
